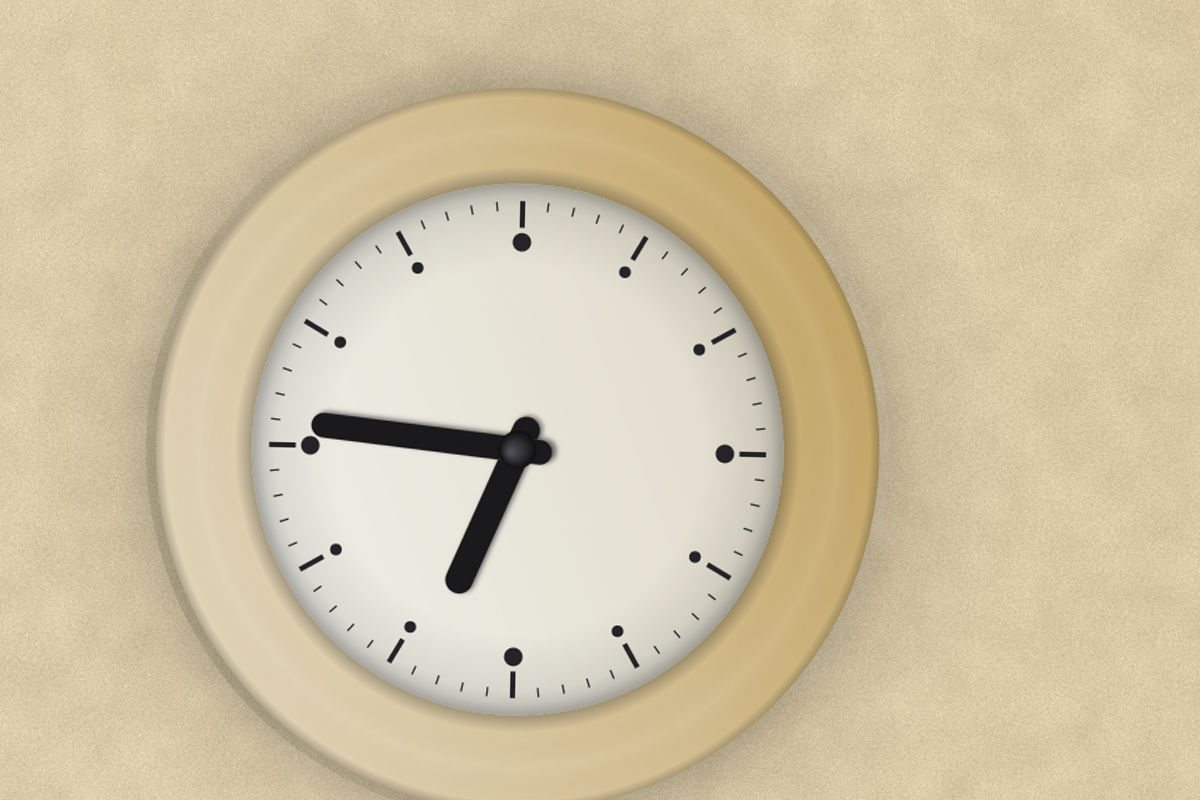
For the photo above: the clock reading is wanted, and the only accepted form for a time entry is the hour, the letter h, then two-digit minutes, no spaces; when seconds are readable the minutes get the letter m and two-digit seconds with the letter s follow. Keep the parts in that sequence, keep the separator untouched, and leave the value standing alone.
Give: 6h46
